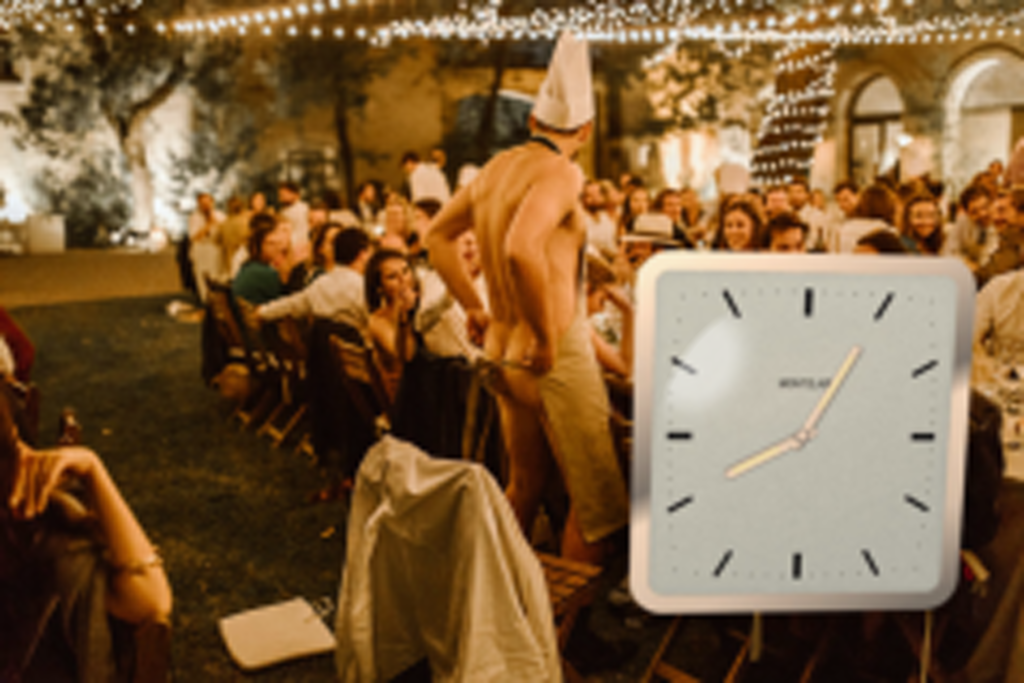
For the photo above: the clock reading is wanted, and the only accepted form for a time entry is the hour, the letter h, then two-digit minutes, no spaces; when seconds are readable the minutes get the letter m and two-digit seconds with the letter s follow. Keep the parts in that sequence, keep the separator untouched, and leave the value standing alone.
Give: 8h05
